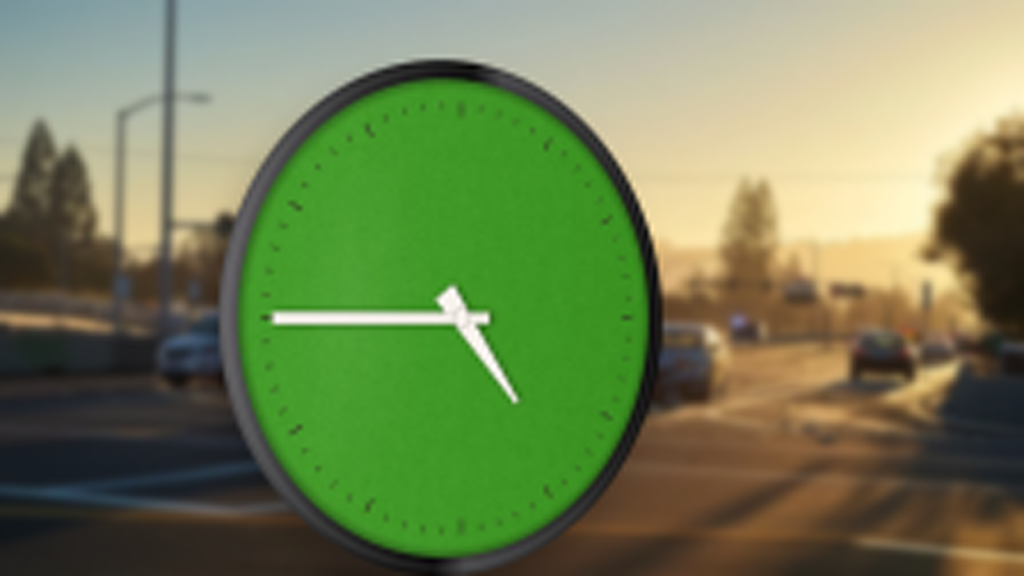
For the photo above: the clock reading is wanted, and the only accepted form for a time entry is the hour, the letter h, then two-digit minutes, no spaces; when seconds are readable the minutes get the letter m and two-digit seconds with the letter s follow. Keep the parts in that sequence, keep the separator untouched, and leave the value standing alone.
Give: 4h45
